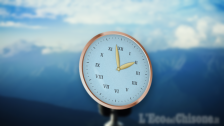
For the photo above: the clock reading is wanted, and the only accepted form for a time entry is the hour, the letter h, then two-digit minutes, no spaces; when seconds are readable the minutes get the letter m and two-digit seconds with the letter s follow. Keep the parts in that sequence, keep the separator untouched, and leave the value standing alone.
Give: 1h58
